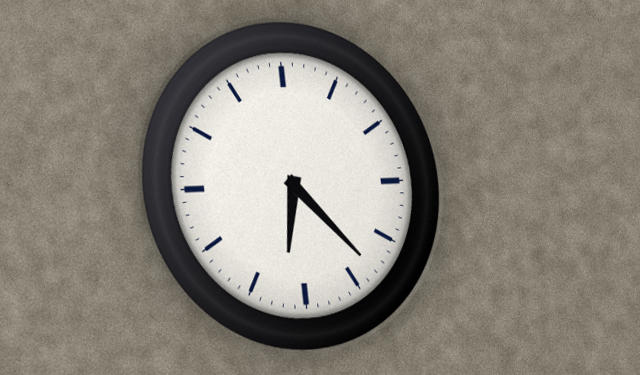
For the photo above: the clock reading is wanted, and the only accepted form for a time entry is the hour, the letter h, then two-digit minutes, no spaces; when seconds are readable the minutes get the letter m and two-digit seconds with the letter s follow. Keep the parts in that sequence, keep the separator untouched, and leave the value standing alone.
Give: 6h23
